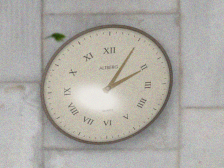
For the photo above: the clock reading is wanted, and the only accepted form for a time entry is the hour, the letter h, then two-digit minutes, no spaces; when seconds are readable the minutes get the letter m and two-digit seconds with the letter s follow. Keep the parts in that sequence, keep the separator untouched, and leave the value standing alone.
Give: 2h05
